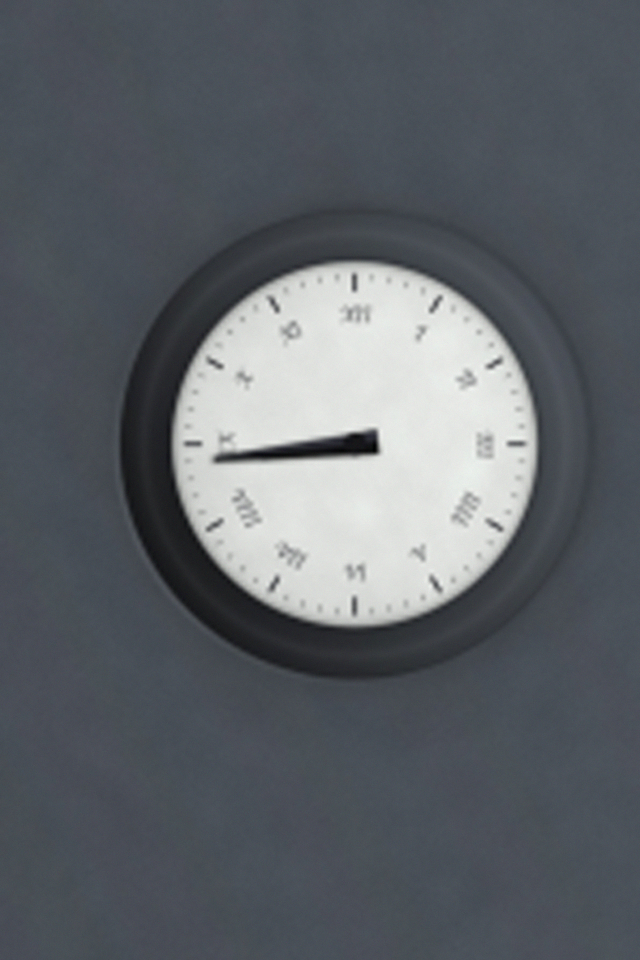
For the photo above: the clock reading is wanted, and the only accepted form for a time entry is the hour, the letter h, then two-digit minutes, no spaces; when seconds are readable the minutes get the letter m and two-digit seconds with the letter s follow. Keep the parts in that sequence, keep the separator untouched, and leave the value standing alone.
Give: 8h44
